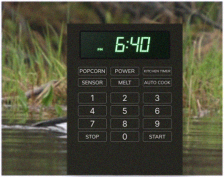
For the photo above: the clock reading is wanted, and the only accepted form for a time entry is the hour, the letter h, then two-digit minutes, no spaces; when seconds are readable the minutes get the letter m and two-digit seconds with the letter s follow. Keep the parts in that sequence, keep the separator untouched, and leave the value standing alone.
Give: 6h40
